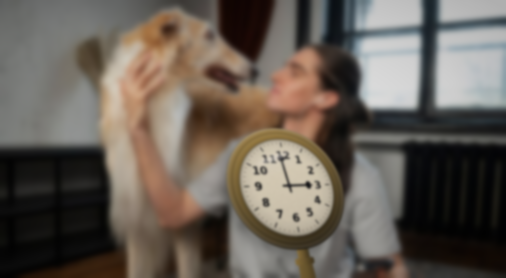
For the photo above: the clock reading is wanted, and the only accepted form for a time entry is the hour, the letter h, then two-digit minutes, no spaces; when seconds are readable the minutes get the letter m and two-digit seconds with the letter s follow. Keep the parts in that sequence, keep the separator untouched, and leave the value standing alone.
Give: 2h59
